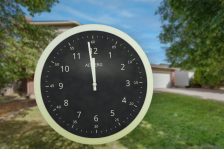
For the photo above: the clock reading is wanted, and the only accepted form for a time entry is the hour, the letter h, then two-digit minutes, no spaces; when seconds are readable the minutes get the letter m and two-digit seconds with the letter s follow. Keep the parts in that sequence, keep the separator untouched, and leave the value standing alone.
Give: 11h59
